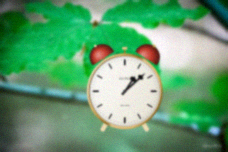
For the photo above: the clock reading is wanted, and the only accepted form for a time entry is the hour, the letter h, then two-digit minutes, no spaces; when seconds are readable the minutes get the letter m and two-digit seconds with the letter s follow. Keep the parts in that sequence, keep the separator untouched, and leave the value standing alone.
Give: 1h08
